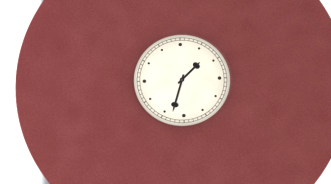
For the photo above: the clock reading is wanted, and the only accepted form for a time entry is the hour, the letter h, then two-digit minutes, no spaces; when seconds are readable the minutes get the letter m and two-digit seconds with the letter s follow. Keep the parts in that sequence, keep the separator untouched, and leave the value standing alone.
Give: 1h33
